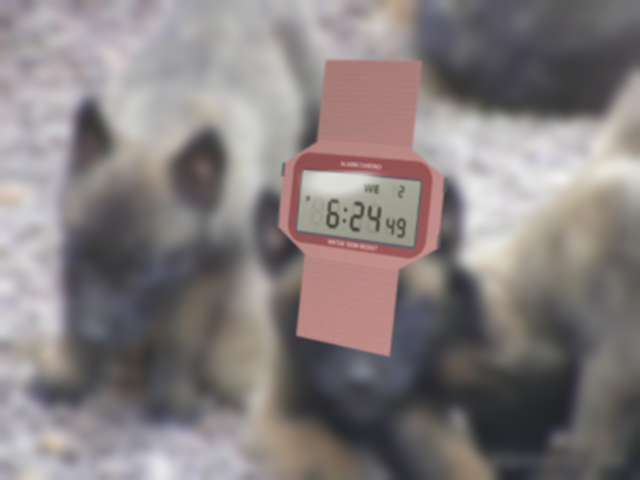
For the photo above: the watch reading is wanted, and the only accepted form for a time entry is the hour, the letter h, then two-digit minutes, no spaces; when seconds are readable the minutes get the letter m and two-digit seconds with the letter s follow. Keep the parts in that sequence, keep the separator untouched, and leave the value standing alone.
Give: 6h24m49s
